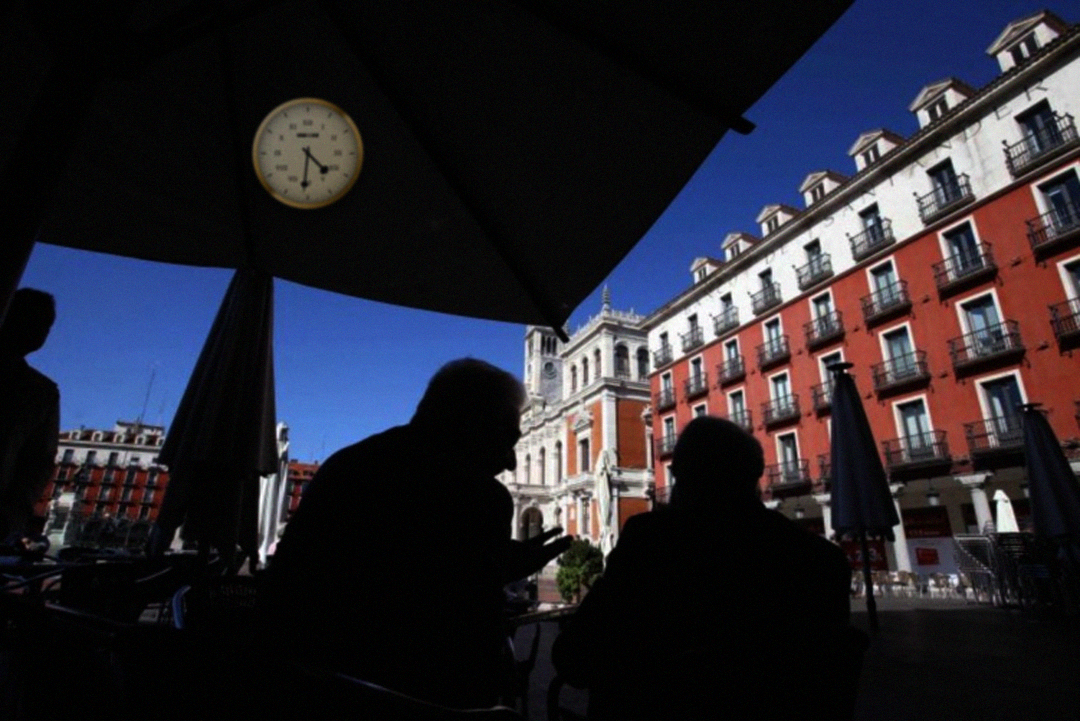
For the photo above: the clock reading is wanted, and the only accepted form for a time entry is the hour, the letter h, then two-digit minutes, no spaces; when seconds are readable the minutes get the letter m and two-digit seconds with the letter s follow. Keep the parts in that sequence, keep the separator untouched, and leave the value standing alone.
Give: 4h31
